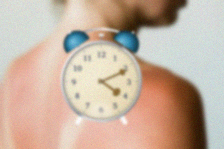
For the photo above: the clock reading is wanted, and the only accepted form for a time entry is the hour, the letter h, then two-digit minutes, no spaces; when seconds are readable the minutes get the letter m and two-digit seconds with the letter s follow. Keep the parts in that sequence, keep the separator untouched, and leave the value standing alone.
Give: 4h11
